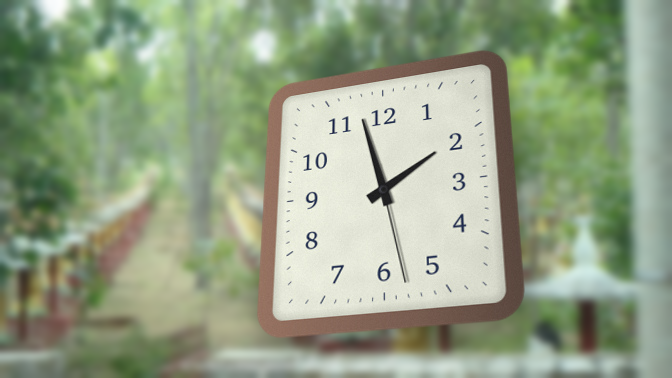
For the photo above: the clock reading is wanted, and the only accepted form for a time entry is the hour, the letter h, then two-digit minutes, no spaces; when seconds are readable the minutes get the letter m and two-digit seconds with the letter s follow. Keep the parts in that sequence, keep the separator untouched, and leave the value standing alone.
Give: 1h57m28s
